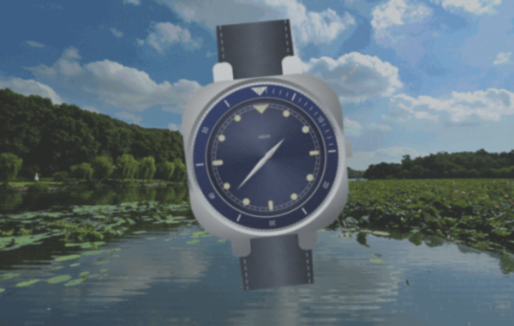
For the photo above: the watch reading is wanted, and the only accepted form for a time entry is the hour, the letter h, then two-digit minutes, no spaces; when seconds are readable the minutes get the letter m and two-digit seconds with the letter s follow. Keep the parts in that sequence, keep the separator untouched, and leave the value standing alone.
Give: 1h38
